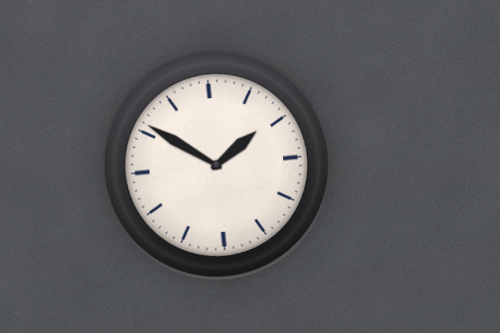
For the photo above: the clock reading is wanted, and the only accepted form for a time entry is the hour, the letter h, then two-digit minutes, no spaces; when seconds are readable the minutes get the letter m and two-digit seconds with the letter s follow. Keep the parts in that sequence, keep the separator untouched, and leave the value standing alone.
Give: 1h51
